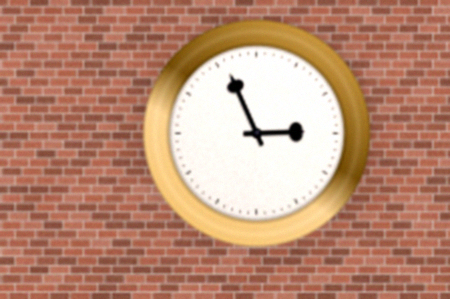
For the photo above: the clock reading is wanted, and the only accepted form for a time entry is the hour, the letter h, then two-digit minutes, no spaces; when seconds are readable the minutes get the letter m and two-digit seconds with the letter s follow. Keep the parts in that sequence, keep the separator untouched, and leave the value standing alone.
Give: 2h56
